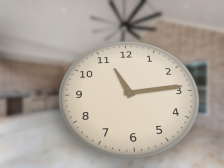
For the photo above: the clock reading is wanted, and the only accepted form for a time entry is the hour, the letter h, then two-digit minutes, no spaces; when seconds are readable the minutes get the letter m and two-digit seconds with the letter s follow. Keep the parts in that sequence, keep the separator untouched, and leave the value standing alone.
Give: 11h14
